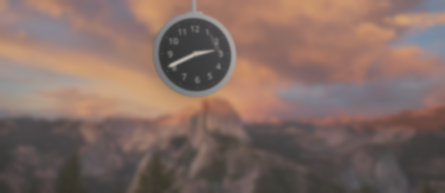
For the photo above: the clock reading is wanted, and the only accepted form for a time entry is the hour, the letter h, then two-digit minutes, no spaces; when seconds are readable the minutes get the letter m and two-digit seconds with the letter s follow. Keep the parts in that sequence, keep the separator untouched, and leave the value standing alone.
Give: 2h41
